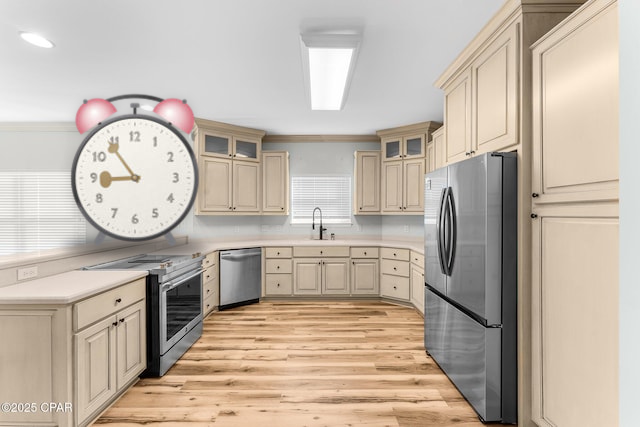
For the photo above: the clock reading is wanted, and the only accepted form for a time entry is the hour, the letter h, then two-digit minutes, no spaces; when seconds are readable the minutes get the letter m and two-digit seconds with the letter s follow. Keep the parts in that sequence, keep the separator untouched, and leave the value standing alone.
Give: 8h54
